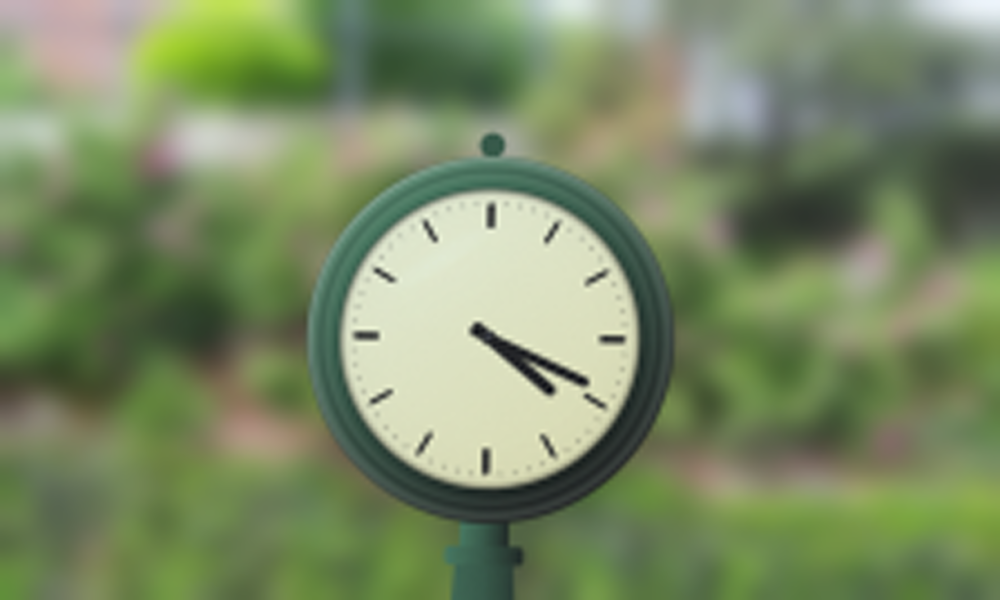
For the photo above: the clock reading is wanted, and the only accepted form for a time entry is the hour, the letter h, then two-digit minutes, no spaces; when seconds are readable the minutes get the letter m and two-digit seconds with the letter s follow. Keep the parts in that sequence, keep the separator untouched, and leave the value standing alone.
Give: 4h19
